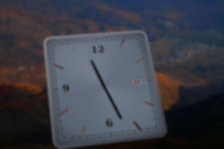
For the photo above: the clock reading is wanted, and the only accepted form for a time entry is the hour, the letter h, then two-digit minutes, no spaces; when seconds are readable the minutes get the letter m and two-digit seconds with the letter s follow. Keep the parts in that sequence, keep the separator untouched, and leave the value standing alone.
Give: 11h27
